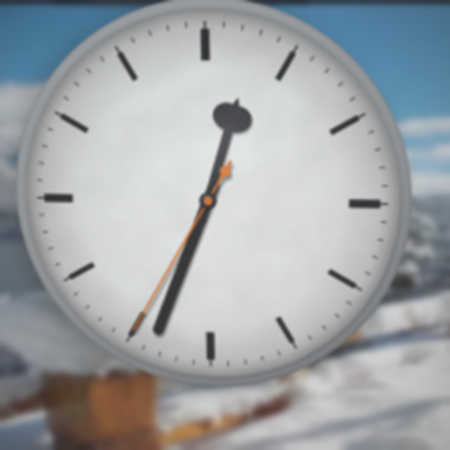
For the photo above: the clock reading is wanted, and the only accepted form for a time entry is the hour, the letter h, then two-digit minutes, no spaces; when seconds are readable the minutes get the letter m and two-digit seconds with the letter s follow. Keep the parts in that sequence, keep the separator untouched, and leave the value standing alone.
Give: 12h33m35s
